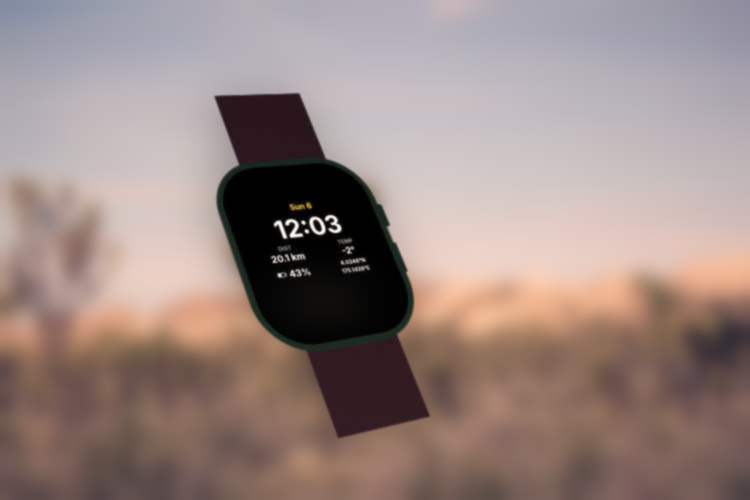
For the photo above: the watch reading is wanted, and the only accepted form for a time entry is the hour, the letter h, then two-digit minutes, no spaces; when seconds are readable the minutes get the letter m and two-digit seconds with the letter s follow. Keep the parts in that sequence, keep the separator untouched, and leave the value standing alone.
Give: 12h03
